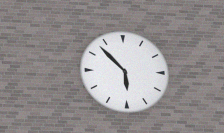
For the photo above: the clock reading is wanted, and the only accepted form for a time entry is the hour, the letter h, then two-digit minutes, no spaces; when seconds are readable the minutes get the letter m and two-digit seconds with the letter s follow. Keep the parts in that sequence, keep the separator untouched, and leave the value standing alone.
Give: 5h53
